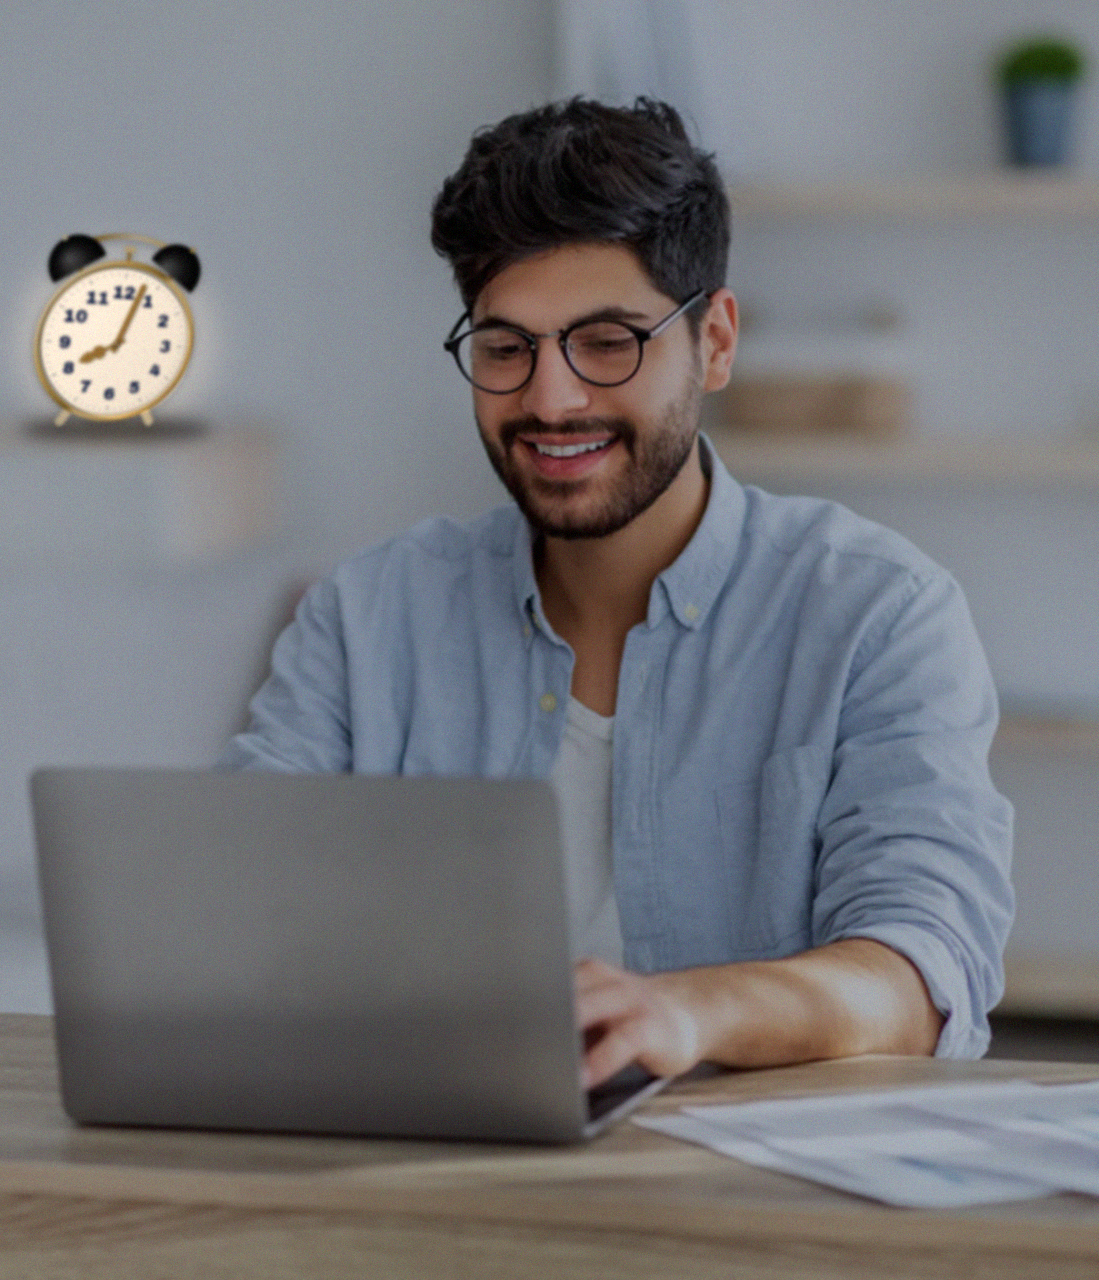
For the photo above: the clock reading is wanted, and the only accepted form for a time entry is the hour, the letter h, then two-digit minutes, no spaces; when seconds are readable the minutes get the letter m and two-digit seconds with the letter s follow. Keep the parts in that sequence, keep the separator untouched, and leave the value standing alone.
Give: 8h03
